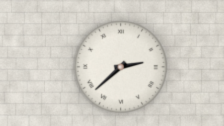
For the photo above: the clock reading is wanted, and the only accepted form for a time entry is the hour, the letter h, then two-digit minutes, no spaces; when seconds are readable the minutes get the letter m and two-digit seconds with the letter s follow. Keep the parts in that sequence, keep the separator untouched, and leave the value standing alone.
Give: 2h38
